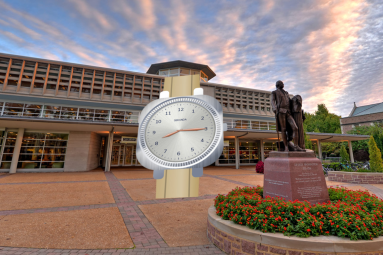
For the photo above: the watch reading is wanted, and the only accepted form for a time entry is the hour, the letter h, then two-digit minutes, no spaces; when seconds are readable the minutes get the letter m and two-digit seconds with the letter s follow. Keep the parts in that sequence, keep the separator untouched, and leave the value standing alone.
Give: 8h15
